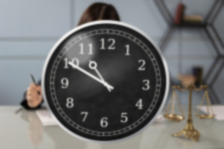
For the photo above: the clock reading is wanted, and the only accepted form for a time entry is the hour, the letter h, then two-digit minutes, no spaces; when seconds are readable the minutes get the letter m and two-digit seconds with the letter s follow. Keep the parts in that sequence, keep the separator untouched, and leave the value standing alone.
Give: 10h50
